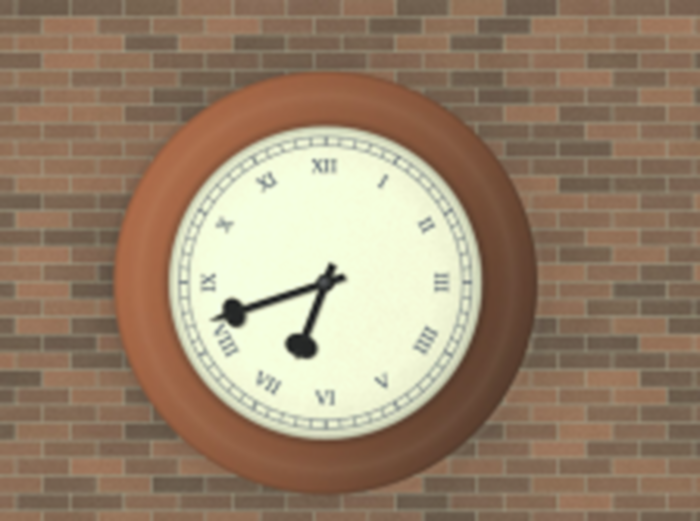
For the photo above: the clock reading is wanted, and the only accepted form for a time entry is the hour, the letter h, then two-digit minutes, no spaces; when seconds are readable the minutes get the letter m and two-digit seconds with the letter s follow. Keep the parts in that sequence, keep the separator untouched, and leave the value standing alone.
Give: 6h42
